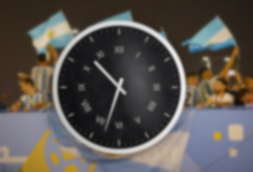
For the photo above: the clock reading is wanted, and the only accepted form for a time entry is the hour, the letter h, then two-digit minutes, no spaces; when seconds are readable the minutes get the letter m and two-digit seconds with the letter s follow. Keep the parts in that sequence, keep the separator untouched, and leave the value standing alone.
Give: 10h33
